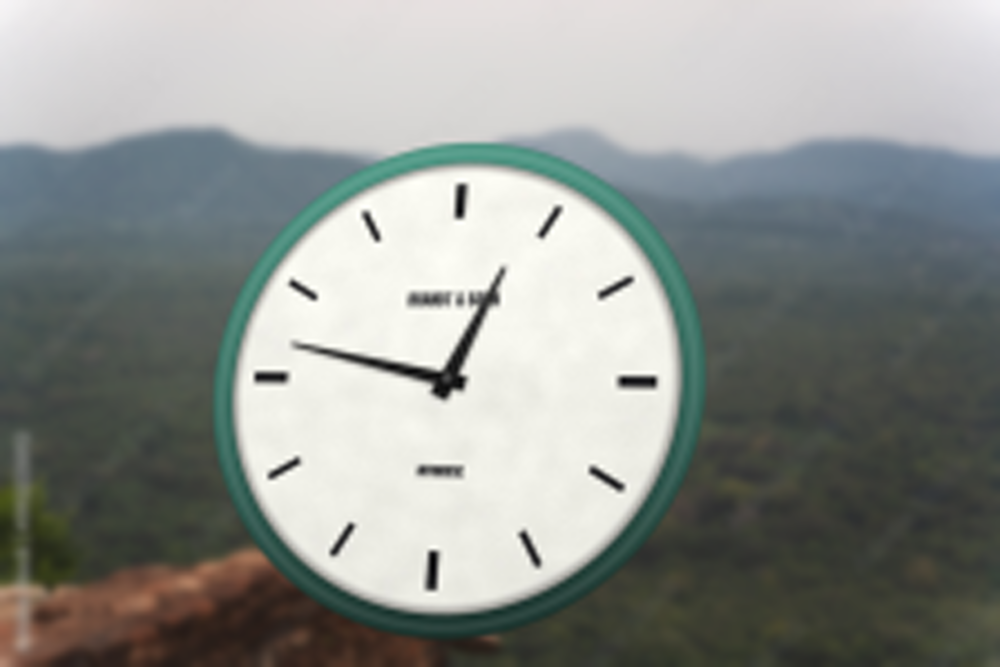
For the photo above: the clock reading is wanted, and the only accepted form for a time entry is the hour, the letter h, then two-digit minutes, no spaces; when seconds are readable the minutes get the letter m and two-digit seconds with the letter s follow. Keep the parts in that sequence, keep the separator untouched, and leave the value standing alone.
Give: 12h47
